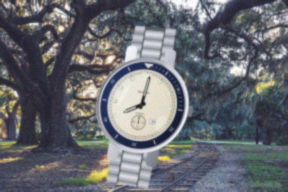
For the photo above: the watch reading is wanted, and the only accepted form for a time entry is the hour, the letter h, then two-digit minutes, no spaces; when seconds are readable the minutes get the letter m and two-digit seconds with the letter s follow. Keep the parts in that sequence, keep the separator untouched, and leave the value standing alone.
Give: 8h01
